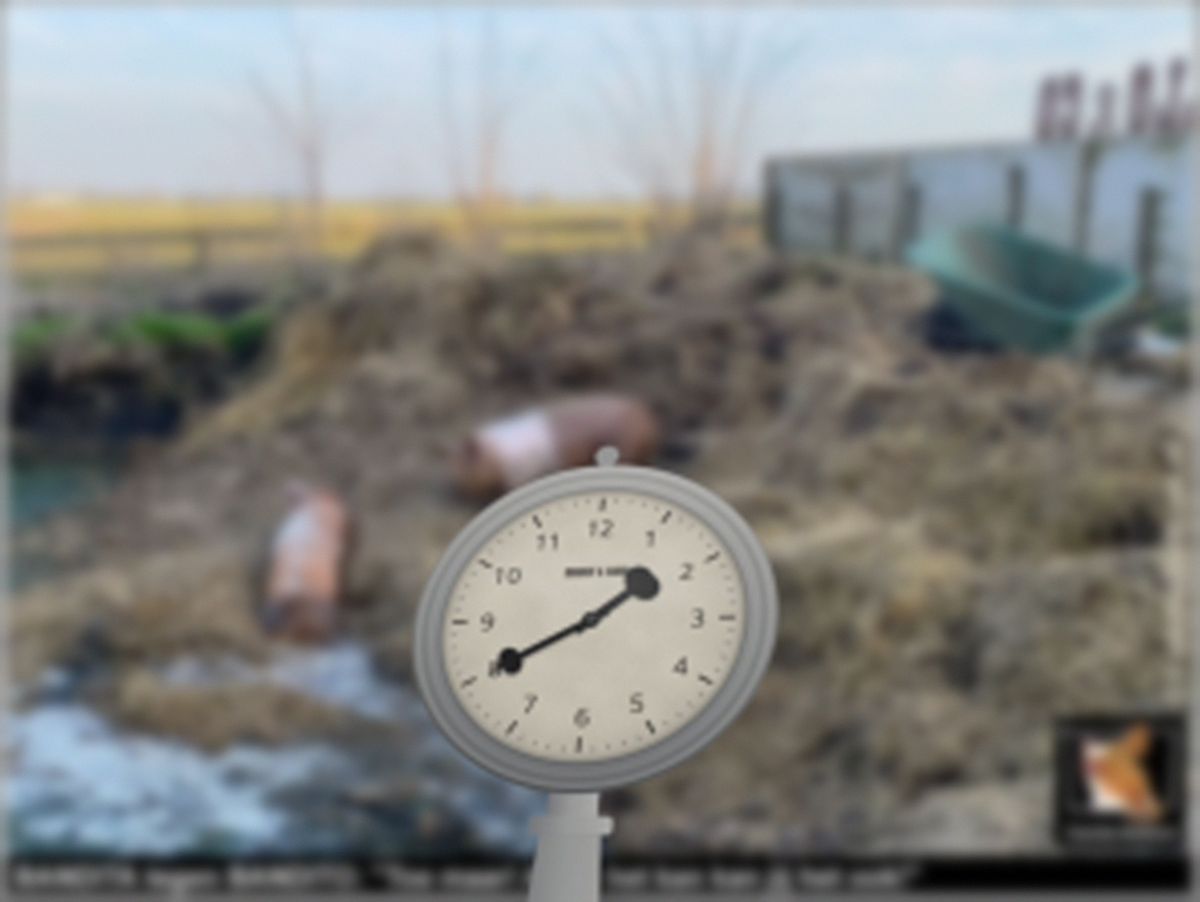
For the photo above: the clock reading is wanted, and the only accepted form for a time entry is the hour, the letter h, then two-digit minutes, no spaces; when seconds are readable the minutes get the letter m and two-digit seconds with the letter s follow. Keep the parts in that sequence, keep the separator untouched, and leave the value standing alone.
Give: 1h40
